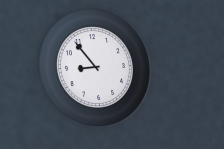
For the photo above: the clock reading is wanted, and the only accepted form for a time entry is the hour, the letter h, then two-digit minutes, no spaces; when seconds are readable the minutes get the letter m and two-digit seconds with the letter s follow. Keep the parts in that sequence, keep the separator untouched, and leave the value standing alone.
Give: 8h54
